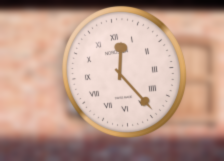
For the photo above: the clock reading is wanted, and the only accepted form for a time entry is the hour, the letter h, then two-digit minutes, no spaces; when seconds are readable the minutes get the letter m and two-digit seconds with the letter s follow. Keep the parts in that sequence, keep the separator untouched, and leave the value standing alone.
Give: 12h24
